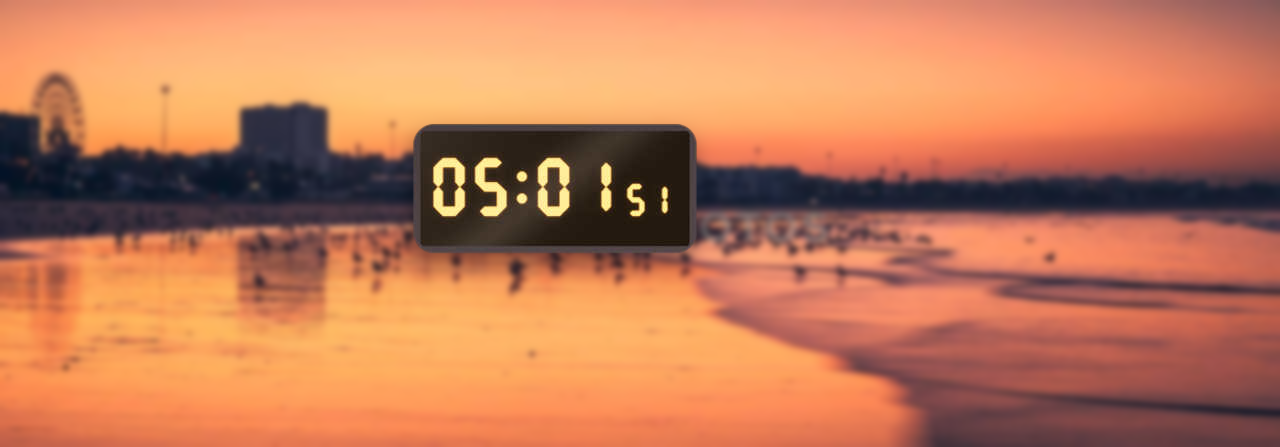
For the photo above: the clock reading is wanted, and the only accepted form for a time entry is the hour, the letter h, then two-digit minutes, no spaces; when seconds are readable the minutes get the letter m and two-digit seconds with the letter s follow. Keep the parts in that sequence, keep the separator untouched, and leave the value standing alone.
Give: 5h01m51s
